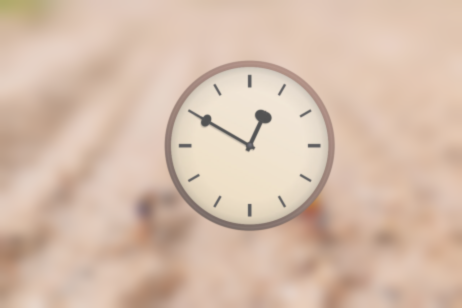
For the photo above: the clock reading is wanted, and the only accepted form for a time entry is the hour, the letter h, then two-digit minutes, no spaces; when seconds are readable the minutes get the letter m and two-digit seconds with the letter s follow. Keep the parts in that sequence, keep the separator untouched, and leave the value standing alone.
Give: 12h50
